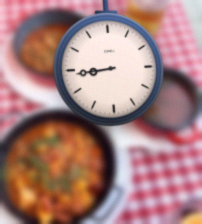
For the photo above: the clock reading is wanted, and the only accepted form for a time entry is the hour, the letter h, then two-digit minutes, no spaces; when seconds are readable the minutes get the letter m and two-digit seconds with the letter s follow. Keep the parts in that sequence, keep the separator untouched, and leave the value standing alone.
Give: 8h44
